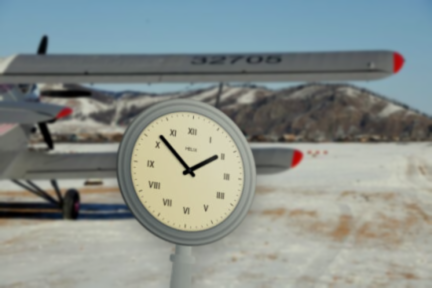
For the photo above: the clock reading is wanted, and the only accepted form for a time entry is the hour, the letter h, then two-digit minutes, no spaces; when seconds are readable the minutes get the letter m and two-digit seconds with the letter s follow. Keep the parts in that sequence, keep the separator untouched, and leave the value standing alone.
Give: 1h52
